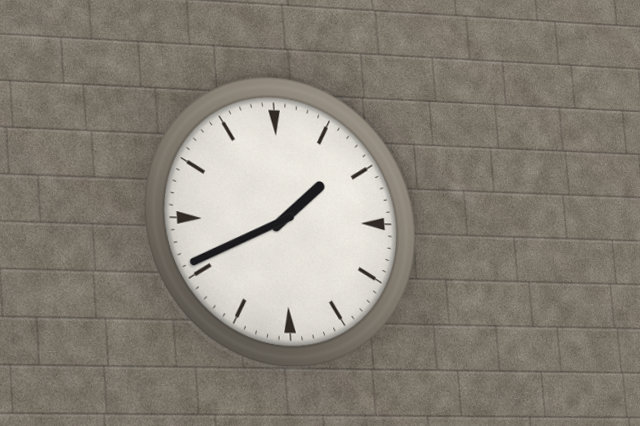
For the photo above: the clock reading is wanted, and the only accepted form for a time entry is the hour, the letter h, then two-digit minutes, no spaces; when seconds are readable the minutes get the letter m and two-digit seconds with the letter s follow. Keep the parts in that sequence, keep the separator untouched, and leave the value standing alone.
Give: 1h41
